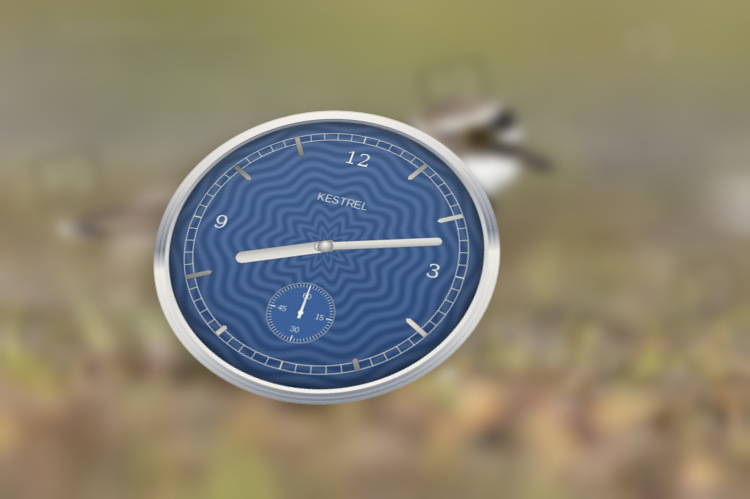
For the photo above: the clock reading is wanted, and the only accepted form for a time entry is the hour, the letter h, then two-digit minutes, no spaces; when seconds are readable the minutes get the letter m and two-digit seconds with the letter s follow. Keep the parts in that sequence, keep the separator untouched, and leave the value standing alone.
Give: 8h12
